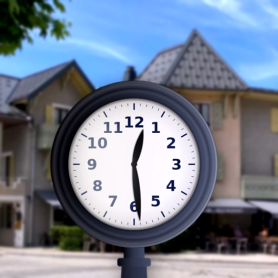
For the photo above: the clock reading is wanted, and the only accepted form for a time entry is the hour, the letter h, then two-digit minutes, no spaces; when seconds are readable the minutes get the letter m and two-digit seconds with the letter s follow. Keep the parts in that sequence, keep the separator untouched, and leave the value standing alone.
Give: 12h29
